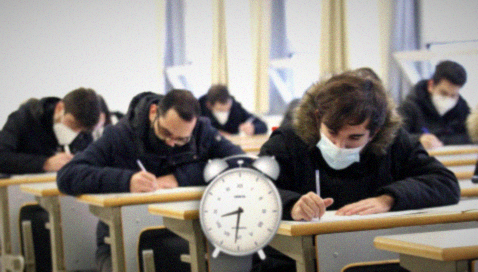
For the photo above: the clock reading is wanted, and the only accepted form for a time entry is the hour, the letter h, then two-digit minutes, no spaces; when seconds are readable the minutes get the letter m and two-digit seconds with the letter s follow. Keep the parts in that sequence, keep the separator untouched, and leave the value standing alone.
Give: 8h31
